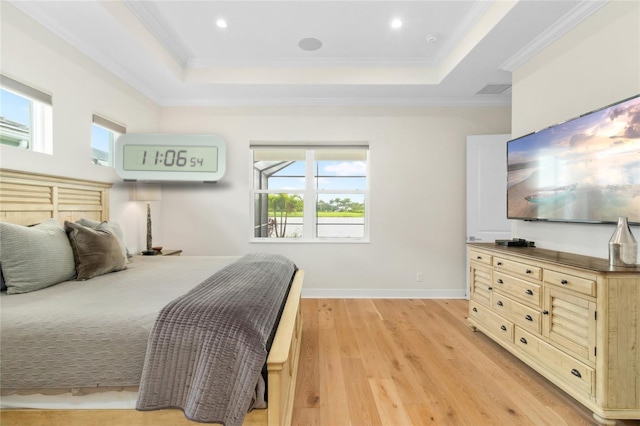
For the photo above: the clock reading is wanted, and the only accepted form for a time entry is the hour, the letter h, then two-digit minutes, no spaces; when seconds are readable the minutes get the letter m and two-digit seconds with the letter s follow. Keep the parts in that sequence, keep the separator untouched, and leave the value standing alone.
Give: 11h06
